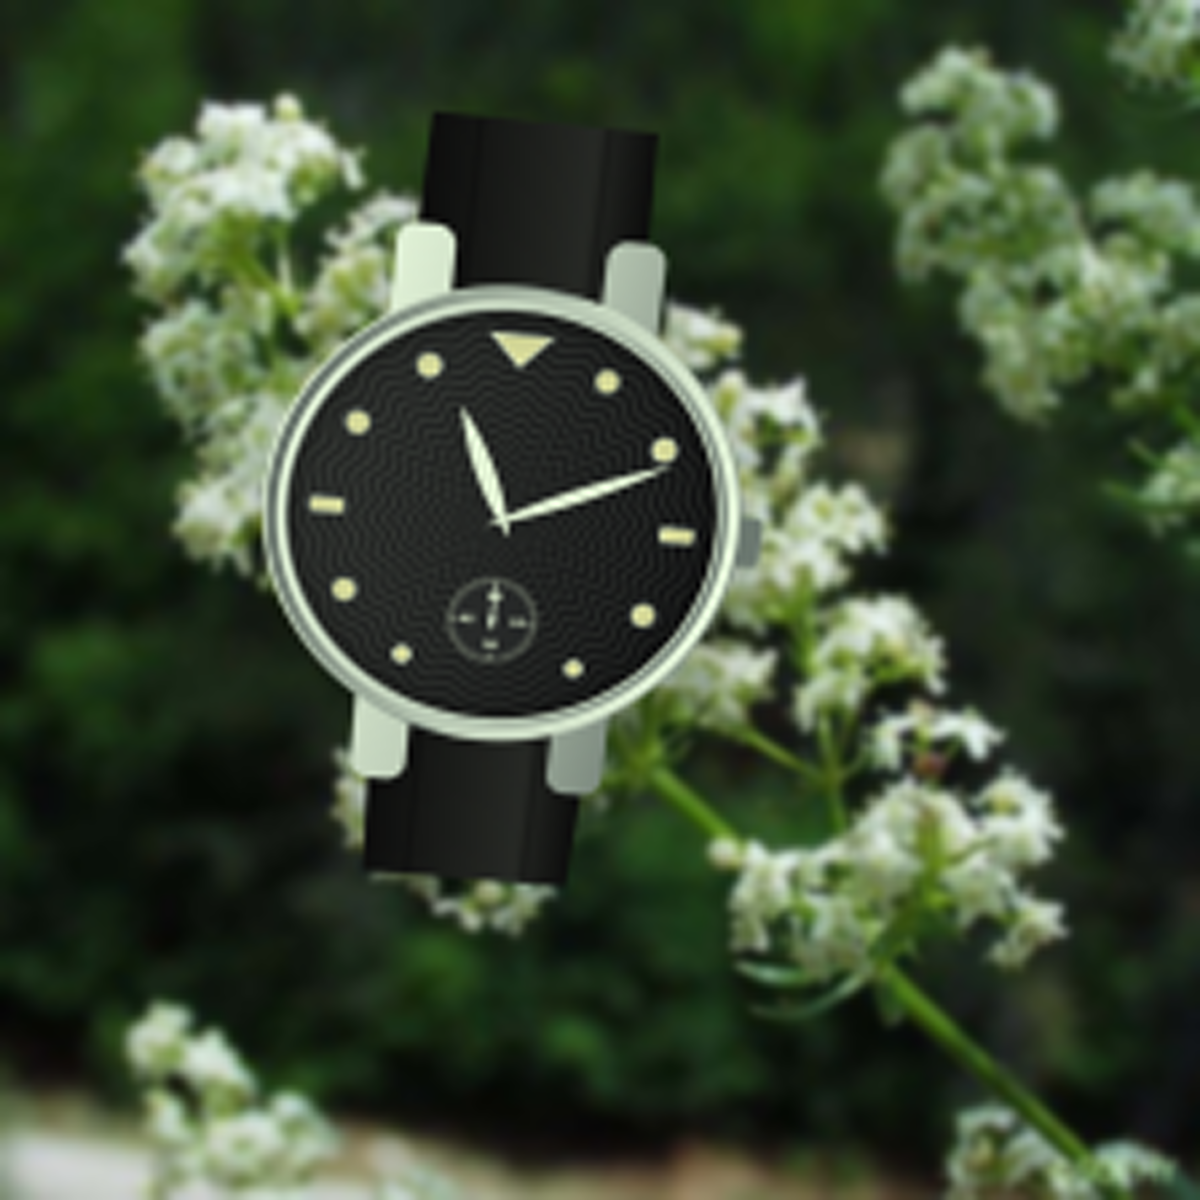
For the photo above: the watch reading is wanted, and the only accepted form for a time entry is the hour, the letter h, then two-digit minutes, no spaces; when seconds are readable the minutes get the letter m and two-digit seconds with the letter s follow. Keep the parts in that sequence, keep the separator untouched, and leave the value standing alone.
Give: 11h11
